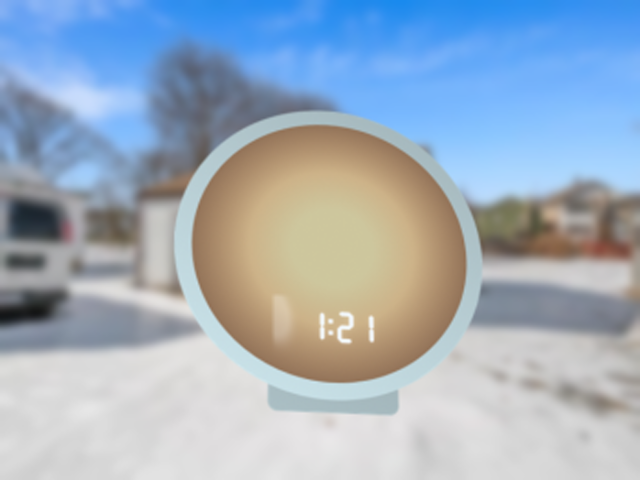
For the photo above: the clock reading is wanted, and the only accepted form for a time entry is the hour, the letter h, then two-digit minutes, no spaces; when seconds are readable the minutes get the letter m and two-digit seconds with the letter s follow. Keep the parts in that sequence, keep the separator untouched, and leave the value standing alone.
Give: 1h21
